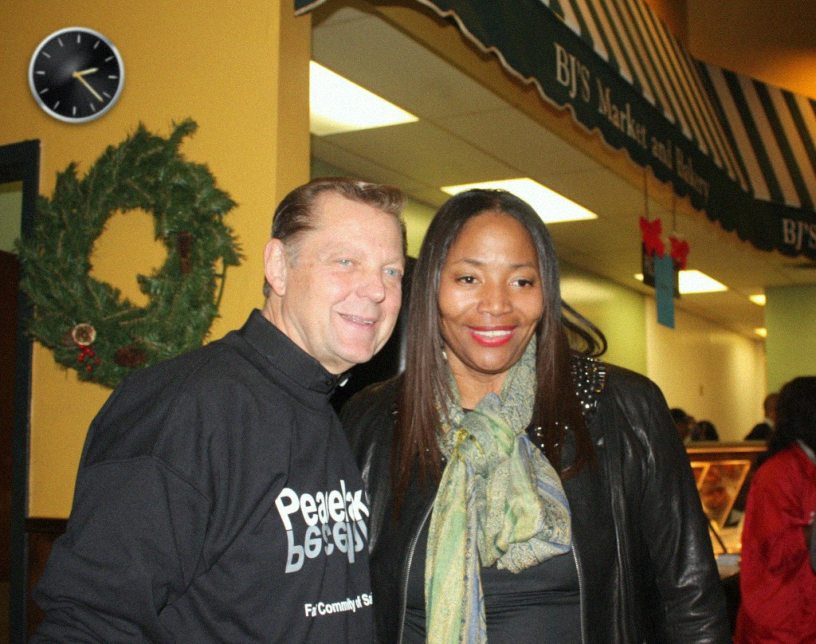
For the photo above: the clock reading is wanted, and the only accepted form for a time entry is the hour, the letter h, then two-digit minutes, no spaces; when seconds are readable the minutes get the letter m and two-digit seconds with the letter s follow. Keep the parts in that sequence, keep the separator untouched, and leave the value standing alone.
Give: 2h22
